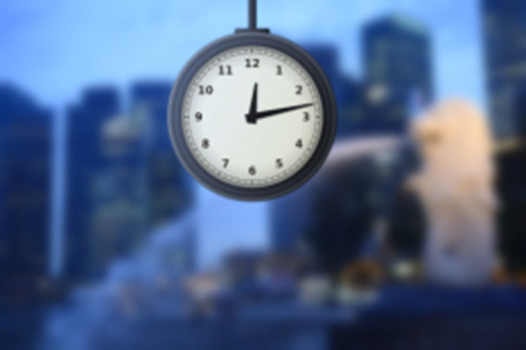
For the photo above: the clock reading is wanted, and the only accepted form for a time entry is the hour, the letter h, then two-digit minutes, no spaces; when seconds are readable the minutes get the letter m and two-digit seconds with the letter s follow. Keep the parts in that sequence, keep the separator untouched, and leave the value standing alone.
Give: 12h13
